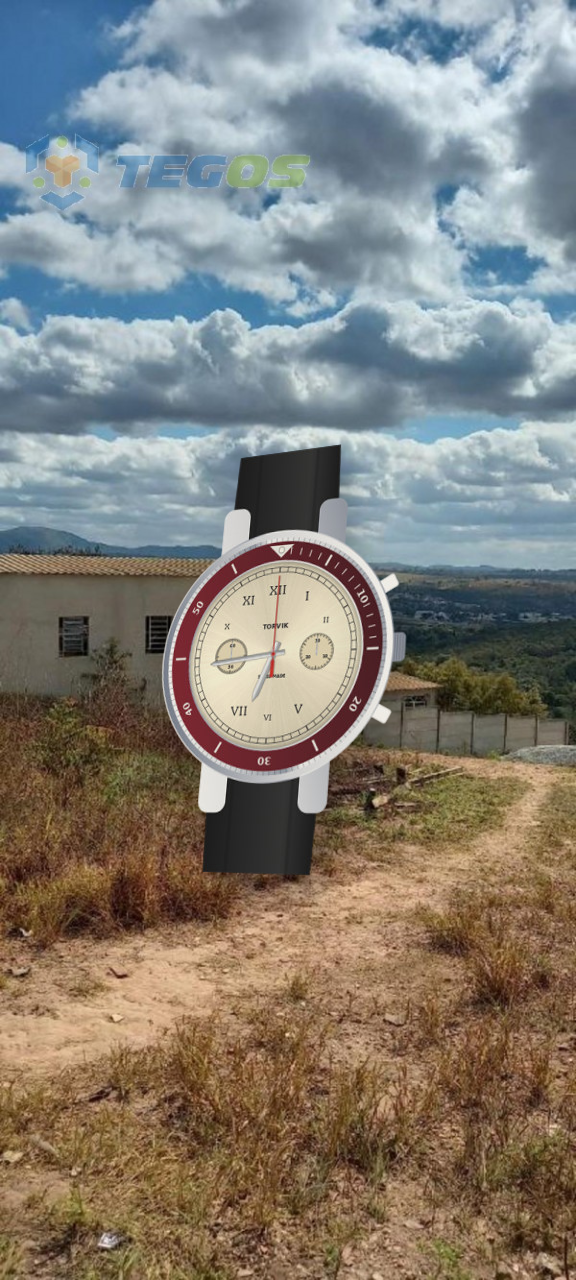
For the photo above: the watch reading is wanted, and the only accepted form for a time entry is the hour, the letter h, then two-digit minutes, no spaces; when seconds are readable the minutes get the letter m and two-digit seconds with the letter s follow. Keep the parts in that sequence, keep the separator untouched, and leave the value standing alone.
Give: 6h44
